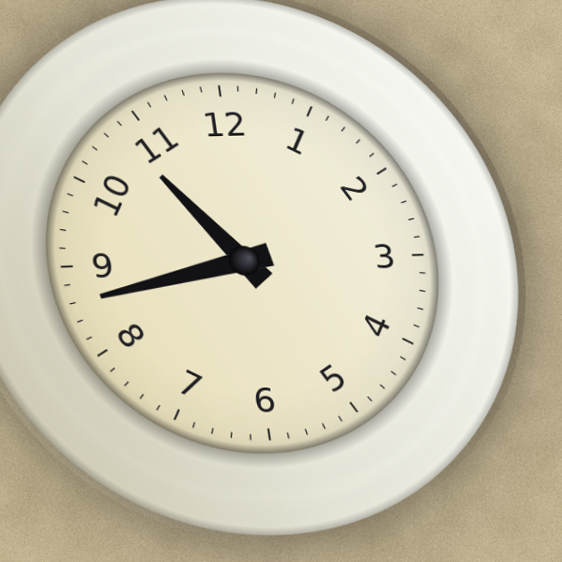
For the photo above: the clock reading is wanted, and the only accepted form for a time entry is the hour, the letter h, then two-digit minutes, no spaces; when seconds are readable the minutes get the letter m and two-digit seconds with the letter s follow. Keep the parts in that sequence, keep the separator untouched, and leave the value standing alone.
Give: 10h43
